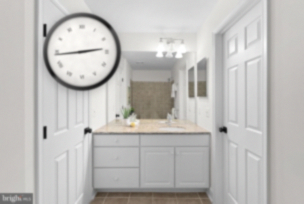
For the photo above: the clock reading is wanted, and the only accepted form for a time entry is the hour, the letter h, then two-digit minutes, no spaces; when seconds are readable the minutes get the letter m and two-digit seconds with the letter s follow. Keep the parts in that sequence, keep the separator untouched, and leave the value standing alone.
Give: 2h44
